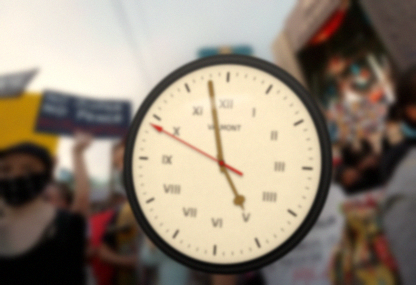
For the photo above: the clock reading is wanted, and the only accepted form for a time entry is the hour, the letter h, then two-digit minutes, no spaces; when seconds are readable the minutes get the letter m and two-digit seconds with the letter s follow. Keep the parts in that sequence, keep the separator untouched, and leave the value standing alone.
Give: 4h57m49s
